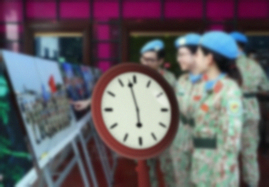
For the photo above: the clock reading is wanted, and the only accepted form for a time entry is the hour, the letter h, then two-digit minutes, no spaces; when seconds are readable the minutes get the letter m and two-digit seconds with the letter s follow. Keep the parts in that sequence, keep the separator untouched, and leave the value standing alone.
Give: 5h58
